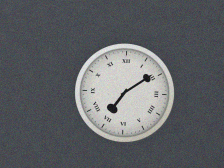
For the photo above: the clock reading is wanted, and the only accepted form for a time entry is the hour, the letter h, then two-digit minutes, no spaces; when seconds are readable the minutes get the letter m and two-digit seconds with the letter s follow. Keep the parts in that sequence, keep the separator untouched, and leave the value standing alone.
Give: 7h09
